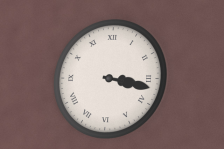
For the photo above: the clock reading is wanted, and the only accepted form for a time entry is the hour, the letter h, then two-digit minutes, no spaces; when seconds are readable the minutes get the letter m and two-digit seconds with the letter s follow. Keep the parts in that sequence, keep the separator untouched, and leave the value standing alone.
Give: 3h17
